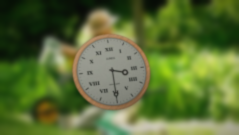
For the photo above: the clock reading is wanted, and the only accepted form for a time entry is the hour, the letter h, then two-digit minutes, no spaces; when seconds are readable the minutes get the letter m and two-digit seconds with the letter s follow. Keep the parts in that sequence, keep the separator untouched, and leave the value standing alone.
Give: 3h30
